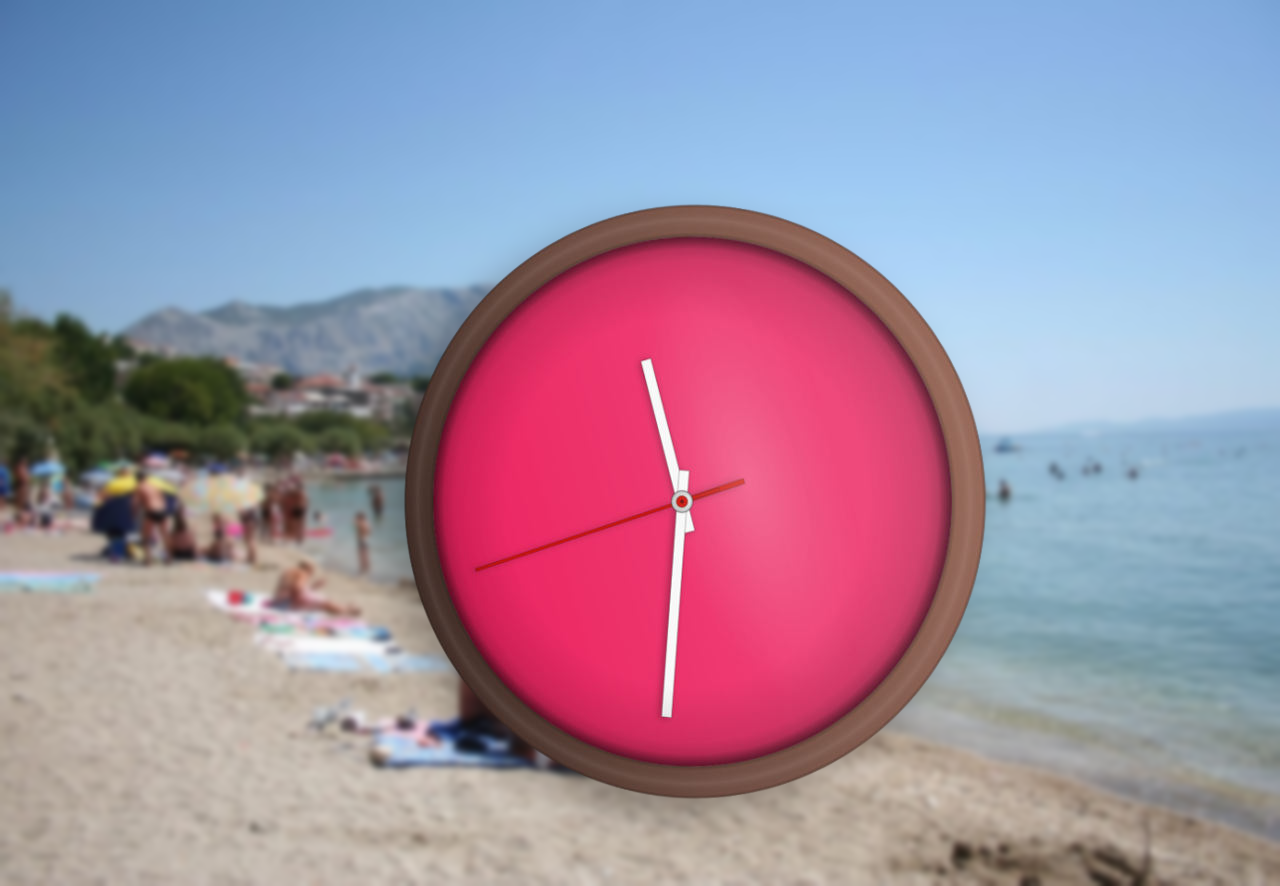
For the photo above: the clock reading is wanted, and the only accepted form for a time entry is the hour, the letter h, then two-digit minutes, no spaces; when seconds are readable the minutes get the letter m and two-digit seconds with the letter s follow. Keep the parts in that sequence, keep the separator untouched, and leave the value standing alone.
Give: 11h30m42s
